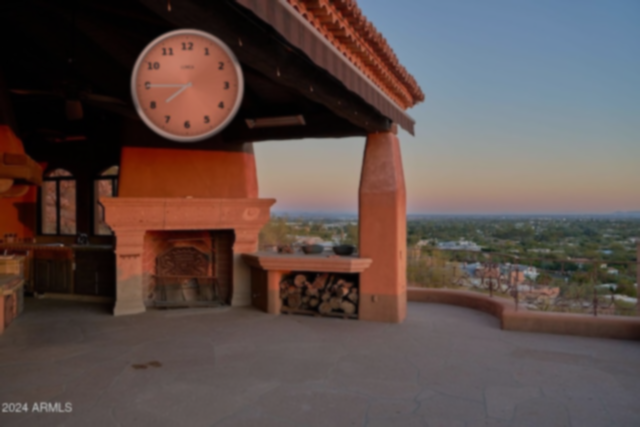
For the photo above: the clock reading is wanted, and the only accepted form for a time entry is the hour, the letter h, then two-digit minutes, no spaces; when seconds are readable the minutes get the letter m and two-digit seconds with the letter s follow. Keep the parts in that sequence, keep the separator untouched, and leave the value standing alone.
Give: 7h45
